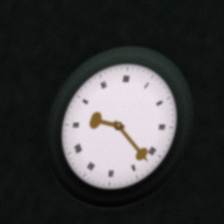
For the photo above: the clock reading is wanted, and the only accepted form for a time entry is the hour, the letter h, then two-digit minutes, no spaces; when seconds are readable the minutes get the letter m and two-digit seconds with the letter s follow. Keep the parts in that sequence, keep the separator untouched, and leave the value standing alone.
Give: 9h22
